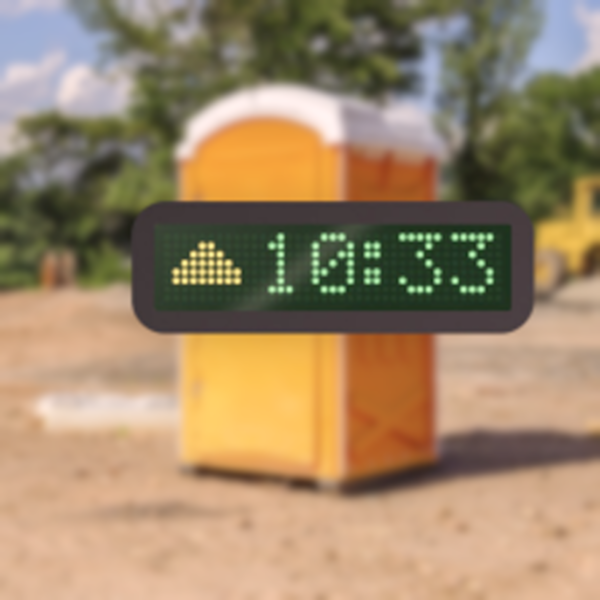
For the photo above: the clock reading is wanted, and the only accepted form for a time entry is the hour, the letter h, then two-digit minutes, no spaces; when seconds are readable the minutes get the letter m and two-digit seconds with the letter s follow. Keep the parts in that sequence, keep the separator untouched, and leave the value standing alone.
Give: 10h33
